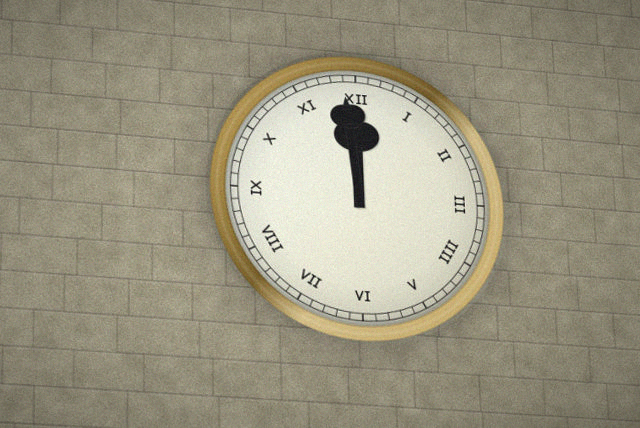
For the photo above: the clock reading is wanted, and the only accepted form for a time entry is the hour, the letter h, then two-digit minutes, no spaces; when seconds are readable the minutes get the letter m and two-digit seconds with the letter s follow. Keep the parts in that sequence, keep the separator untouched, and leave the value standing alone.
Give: 11h59
